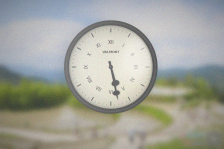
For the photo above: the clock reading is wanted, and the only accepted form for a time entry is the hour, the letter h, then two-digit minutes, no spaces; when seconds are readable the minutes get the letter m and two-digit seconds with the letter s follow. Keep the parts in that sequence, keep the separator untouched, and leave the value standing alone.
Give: 5h28
